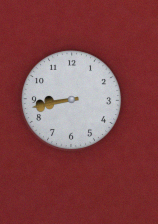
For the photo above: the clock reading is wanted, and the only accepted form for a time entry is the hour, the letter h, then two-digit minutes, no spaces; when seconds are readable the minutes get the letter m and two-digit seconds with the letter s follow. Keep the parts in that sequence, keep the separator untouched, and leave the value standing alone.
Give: 8h43
